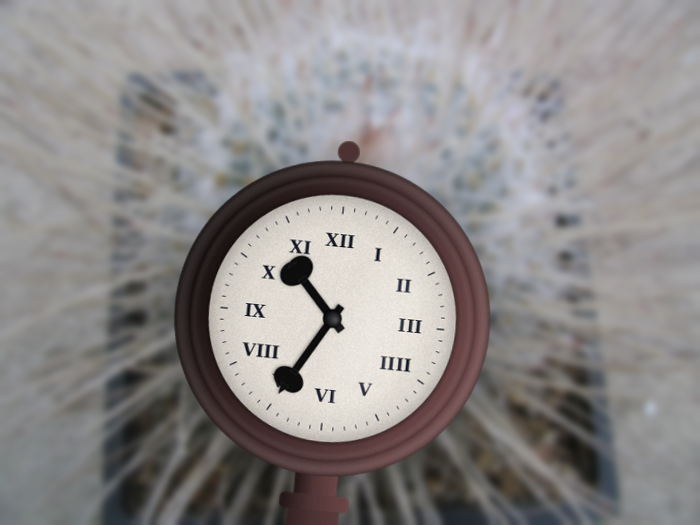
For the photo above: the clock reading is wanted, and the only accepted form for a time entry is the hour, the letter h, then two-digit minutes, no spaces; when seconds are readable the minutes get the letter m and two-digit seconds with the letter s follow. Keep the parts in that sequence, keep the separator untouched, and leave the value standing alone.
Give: 10h35
